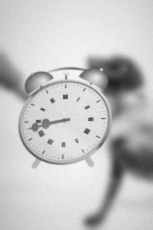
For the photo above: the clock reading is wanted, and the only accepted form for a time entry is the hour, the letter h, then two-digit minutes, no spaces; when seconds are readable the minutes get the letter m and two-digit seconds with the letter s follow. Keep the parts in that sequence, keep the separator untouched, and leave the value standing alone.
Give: 8h43
